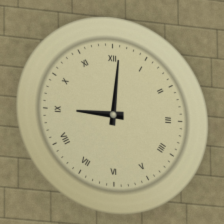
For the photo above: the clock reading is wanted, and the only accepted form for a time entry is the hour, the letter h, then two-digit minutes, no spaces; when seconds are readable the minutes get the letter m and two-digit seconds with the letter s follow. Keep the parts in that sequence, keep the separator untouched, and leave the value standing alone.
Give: 9h01
